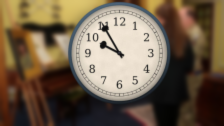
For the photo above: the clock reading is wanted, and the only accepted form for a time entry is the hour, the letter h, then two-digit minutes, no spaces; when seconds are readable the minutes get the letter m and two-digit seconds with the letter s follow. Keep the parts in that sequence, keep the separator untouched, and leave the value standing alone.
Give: 9h55
